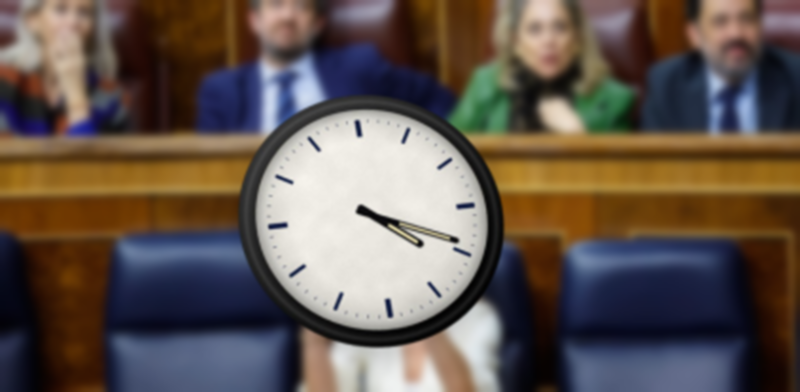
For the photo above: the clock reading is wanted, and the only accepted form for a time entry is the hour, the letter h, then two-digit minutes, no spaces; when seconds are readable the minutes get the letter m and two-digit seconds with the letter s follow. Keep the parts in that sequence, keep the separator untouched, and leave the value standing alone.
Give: 4h19
